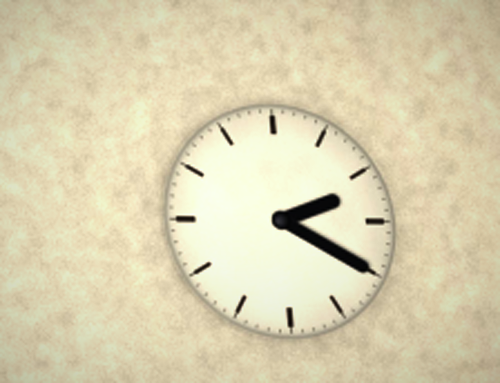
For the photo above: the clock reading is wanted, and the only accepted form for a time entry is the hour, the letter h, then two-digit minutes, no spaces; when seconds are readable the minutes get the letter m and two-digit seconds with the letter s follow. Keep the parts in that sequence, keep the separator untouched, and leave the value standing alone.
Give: 2h20
